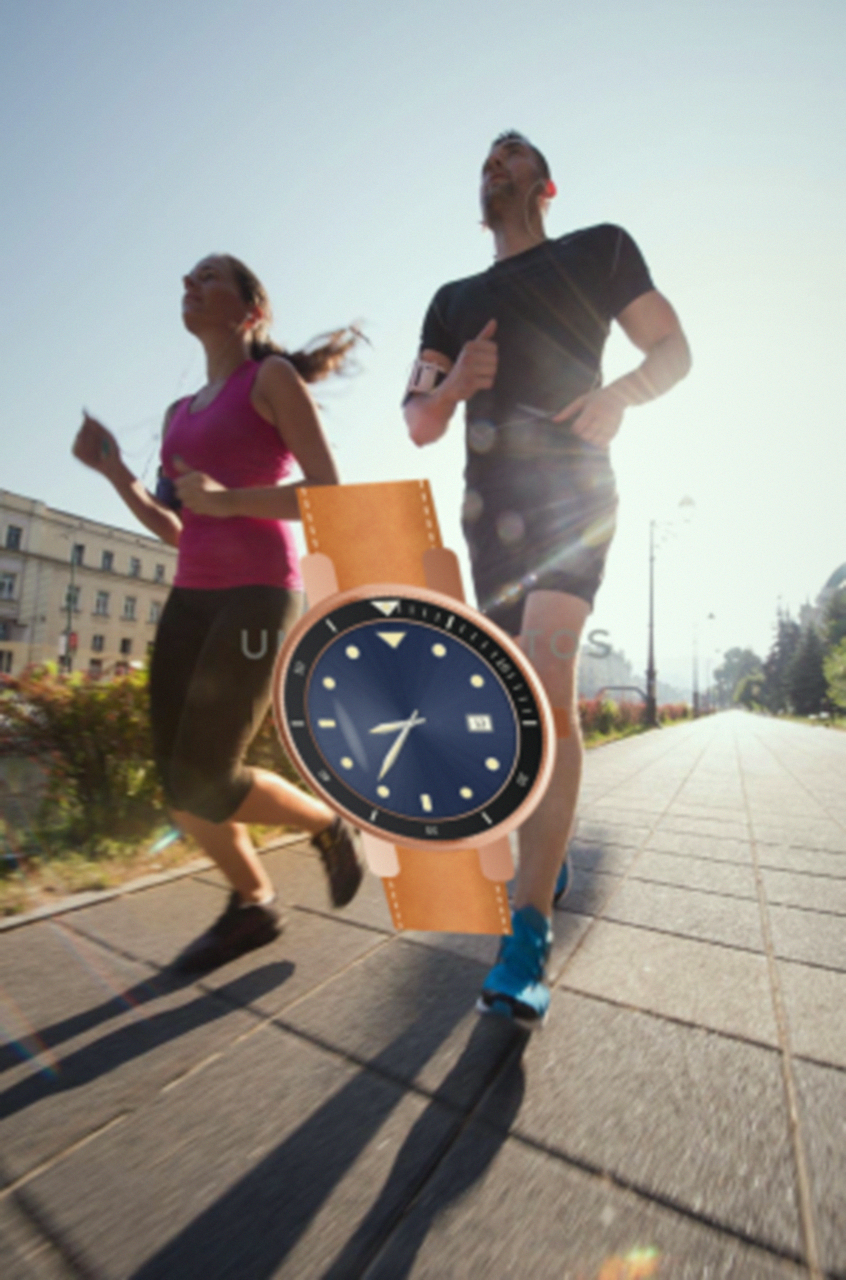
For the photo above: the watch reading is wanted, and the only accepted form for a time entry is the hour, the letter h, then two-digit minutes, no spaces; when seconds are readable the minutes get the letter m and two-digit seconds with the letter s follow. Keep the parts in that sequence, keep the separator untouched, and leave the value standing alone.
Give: 8h36
